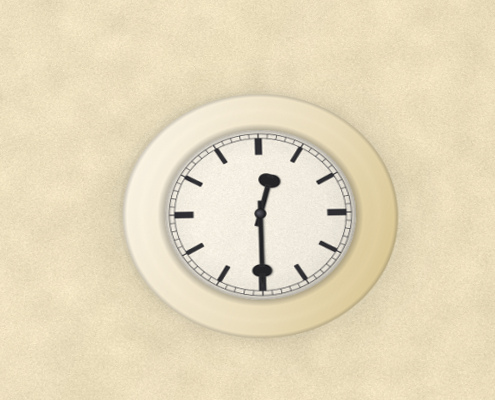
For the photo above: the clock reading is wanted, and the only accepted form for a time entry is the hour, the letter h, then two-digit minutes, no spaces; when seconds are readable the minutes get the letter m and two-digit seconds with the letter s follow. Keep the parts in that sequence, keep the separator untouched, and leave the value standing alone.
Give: 12h30
